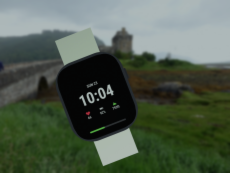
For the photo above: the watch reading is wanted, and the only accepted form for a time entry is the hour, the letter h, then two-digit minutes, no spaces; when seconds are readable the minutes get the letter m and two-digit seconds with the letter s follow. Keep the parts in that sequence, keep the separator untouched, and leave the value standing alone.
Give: 10h04
